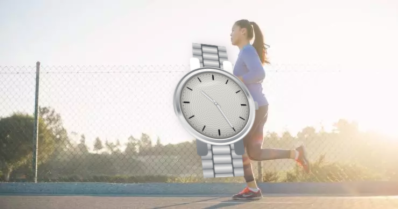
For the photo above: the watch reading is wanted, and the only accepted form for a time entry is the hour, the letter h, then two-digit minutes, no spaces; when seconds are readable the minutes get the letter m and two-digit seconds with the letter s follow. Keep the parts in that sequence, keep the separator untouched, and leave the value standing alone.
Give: 10h25
